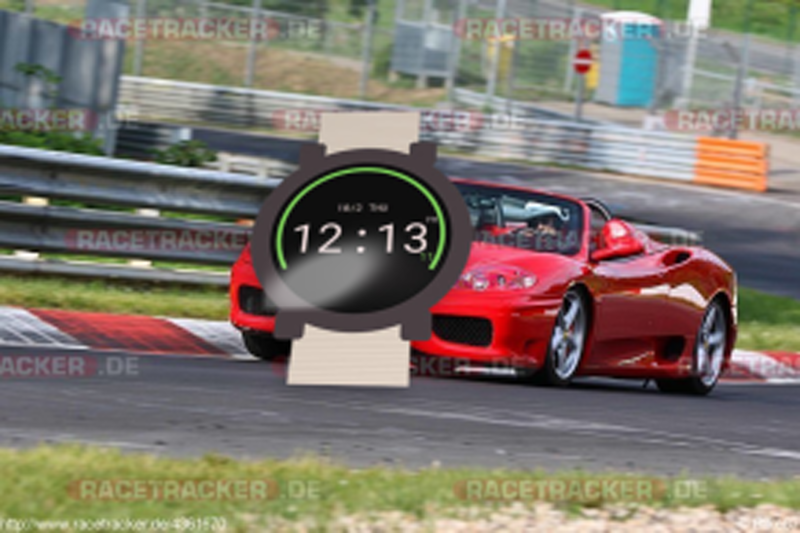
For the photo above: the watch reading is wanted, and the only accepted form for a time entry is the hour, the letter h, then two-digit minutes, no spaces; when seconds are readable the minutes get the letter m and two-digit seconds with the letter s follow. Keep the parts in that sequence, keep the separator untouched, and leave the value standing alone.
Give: 12h13
